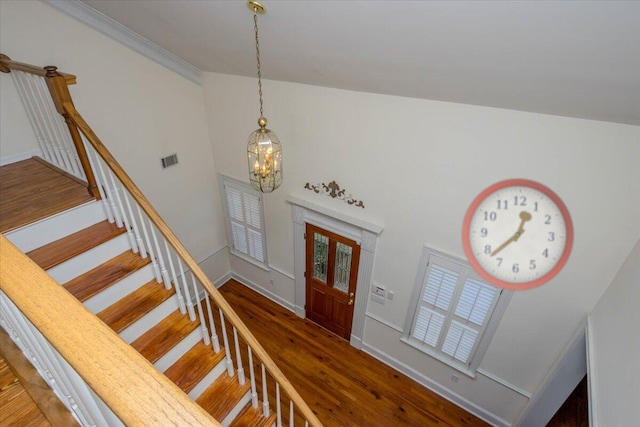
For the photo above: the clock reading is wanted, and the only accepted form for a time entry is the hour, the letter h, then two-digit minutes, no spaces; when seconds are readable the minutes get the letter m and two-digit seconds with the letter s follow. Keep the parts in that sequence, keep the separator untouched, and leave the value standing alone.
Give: 12h38
